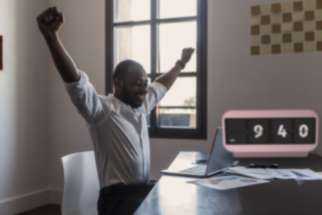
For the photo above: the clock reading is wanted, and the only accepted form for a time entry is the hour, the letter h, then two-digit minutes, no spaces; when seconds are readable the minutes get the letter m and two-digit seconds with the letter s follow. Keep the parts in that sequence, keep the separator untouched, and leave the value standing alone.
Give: 9h40
